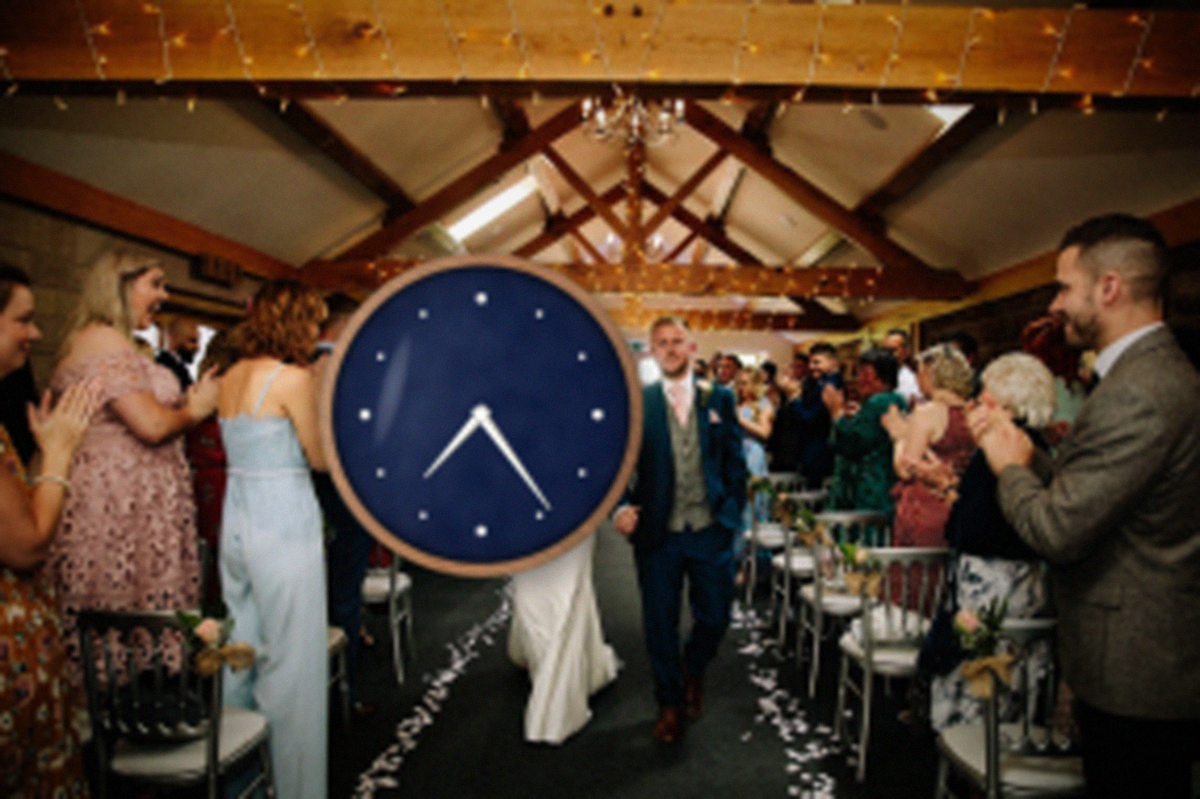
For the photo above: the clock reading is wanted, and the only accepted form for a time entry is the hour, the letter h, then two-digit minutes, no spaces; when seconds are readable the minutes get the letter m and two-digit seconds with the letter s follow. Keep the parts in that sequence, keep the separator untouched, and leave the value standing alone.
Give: 7h24
